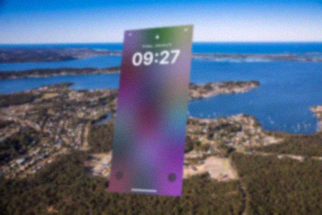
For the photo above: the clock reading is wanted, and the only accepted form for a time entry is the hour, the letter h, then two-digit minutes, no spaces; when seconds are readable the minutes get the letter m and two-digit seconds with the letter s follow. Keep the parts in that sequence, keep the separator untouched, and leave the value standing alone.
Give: 9h27
